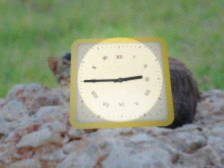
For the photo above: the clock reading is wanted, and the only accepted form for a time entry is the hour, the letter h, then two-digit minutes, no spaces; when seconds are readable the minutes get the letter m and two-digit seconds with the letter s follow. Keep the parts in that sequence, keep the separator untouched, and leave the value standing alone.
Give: 2h45
